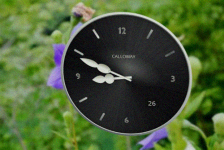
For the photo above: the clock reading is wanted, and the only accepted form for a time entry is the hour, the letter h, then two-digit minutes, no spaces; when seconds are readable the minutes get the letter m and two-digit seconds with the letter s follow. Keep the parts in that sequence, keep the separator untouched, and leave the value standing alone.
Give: 8h49
